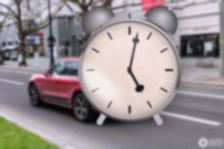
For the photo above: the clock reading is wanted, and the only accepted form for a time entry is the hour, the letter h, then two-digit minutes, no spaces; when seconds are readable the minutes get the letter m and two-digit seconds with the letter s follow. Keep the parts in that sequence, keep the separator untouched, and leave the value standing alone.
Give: 5h02
